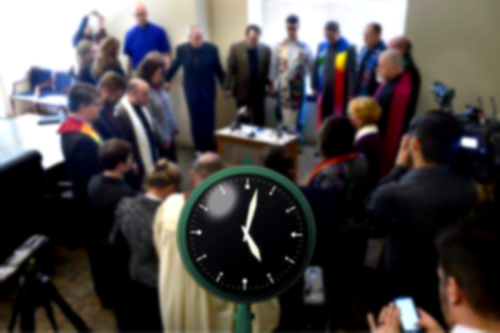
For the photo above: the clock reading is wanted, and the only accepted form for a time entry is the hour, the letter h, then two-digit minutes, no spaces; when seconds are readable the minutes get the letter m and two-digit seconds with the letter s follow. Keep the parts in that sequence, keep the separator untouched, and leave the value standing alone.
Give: 5h02
